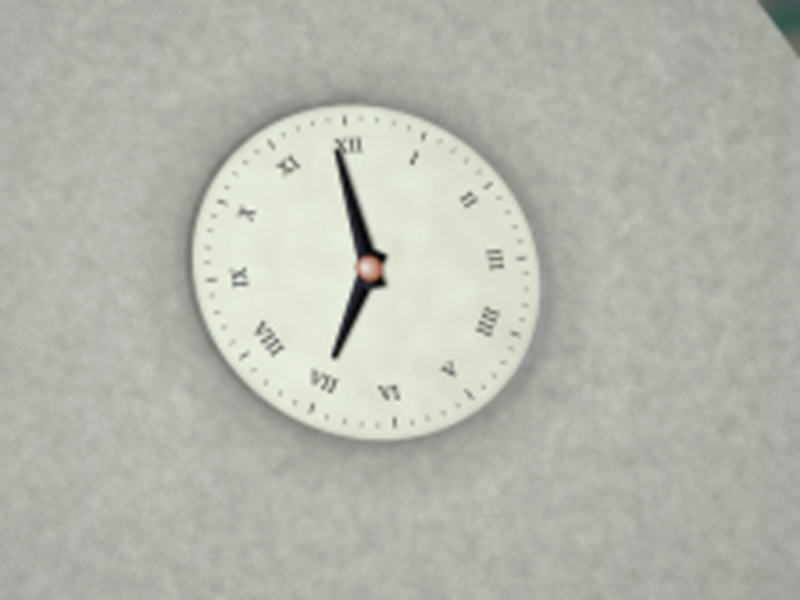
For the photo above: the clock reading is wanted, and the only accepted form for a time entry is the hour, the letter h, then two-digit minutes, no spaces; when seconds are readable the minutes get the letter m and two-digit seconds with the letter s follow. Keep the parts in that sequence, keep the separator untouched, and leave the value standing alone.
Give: 6h59
